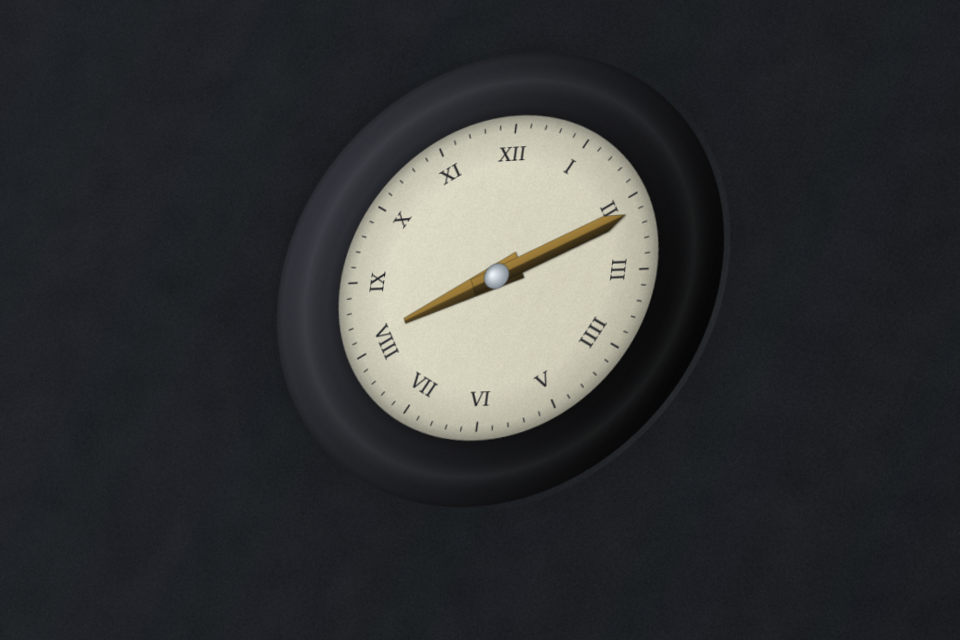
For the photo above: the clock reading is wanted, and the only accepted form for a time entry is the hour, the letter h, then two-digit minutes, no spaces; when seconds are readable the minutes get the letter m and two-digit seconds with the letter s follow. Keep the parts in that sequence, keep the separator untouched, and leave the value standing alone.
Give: 8h11
